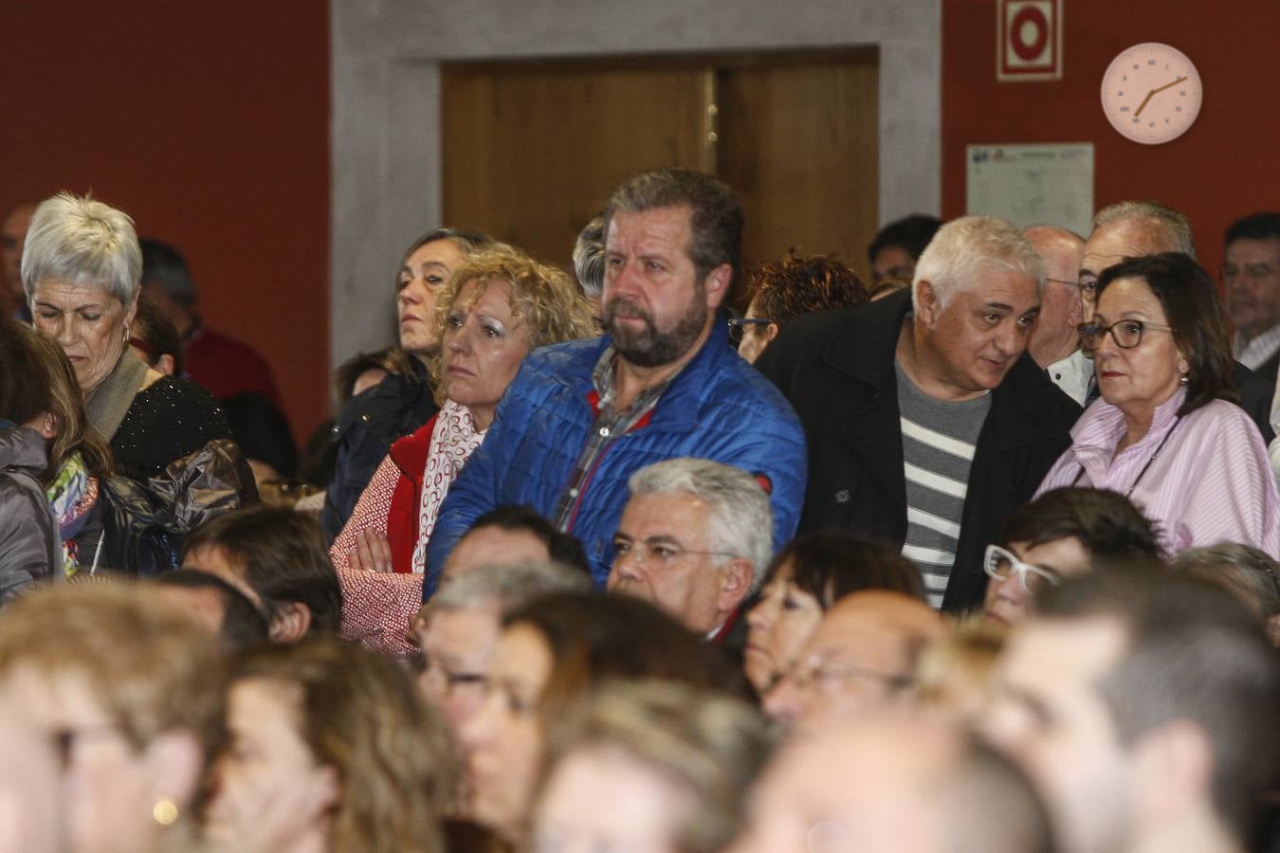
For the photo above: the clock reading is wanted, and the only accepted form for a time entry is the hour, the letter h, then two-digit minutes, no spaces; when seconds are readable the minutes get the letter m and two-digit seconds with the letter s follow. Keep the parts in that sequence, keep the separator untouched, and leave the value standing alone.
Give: 7h11
